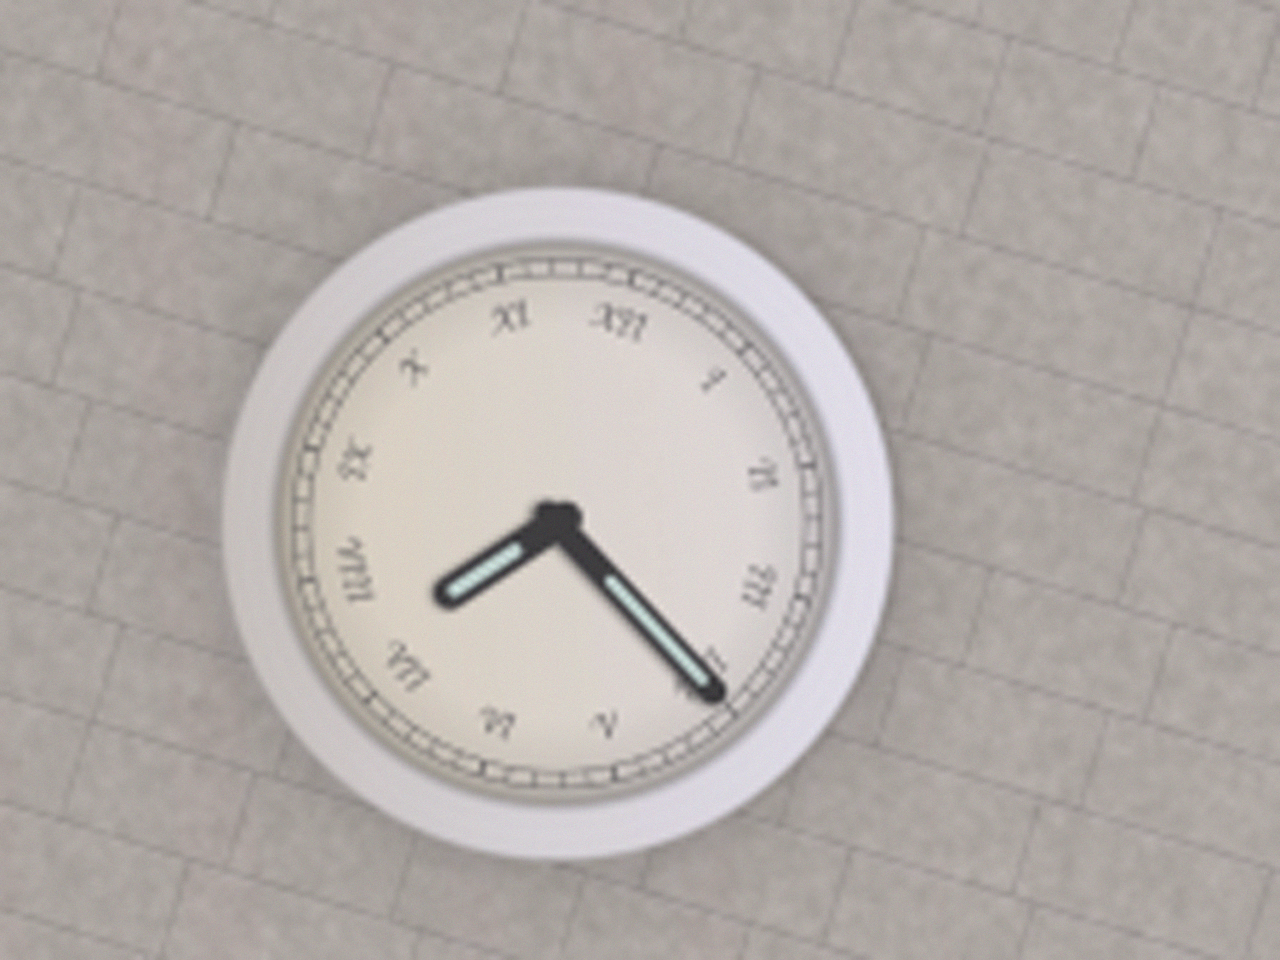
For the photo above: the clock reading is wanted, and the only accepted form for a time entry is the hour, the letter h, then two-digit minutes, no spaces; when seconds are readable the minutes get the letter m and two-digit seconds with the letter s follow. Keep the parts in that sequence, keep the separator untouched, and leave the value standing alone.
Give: 7h20
